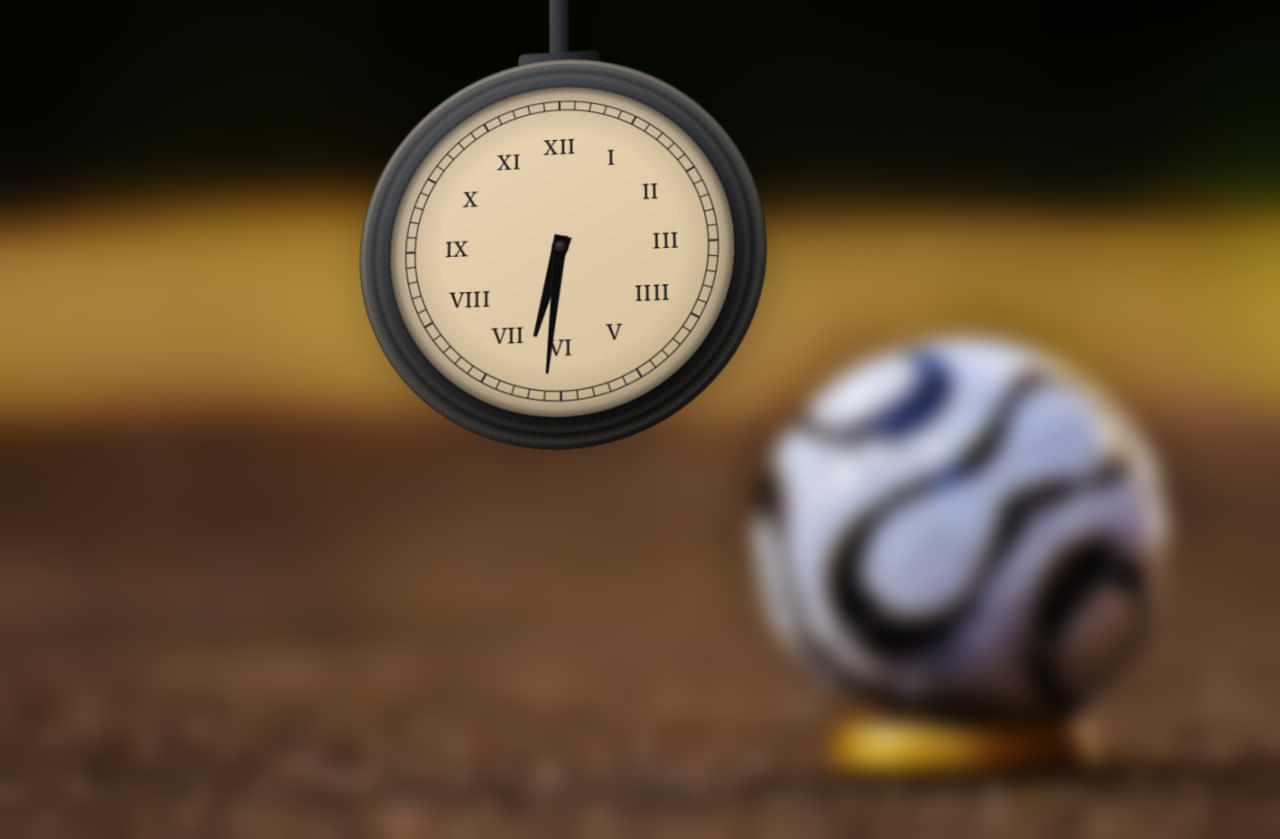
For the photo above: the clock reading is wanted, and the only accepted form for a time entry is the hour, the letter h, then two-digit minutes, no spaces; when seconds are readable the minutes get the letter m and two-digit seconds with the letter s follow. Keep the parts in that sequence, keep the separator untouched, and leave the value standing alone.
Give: 6h31
